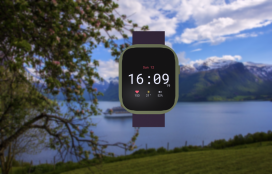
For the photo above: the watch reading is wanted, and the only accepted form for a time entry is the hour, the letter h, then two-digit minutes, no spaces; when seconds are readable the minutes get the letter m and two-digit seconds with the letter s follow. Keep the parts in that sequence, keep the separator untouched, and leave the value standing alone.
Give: 16h09
